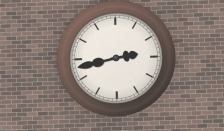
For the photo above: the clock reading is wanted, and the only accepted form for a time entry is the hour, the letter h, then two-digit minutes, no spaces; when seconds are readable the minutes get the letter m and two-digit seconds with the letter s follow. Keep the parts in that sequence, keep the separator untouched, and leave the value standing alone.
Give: 2h43
